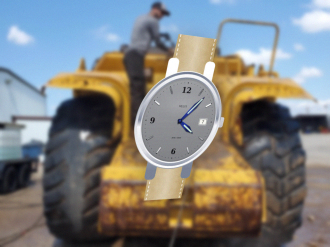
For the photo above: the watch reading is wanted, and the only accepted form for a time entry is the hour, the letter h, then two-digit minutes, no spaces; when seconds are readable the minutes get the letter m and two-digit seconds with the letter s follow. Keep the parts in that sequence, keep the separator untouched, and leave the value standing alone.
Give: 4h07
